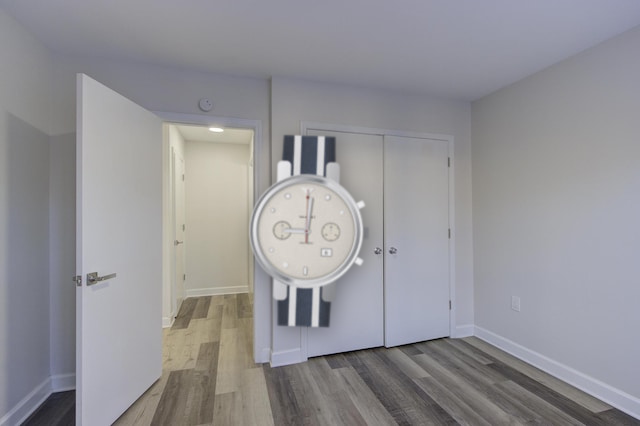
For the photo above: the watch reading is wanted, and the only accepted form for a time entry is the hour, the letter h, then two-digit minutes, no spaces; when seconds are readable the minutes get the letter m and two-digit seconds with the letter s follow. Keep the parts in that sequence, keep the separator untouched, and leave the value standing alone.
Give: 9h01
